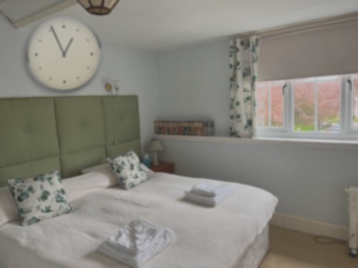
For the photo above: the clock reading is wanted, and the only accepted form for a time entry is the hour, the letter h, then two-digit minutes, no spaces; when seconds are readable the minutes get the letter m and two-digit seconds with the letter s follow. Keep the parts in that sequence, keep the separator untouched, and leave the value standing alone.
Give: 12h56
